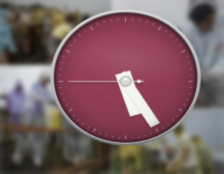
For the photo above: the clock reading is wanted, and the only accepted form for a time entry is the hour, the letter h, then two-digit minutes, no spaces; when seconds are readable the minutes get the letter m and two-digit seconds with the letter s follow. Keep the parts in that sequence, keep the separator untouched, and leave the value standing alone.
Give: 5h24m45s
